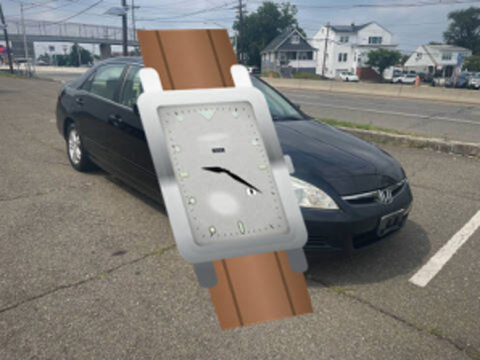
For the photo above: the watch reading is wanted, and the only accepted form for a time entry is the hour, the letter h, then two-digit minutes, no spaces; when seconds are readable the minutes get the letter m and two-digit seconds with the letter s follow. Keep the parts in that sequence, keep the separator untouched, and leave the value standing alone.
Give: 9h21
